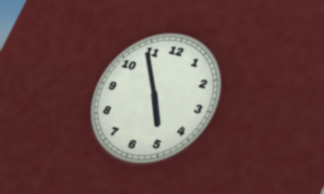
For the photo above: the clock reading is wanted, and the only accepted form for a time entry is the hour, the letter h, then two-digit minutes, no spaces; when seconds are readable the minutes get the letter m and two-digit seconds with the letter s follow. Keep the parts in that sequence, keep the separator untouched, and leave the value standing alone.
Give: 4h54
